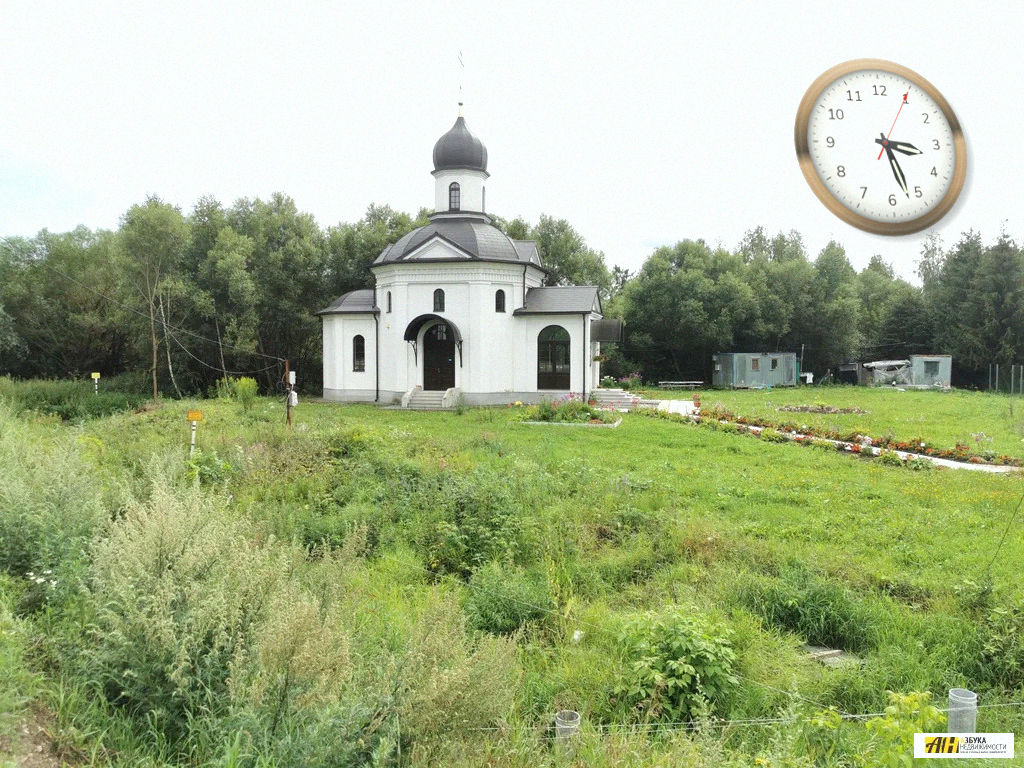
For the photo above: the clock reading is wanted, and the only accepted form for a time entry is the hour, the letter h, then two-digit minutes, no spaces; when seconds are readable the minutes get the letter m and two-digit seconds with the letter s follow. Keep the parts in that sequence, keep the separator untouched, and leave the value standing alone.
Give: 3h27m05s
